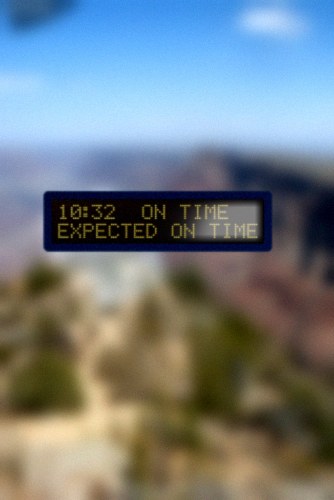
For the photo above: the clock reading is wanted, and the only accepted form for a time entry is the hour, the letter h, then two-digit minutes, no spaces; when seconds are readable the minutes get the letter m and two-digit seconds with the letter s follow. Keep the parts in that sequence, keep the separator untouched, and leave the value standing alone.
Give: 10h32
